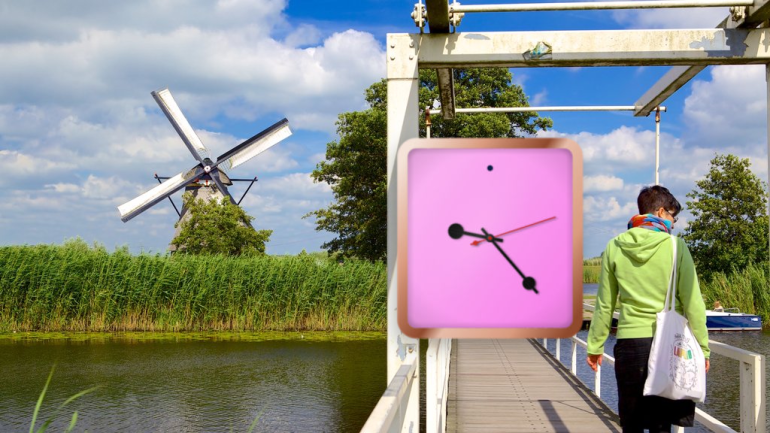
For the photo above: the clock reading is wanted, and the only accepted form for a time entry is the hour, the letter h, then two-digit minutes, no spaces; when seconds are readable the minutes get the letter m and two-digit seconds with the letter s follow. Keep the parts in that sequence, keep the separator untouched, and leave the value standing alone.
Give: 9h23m12s
